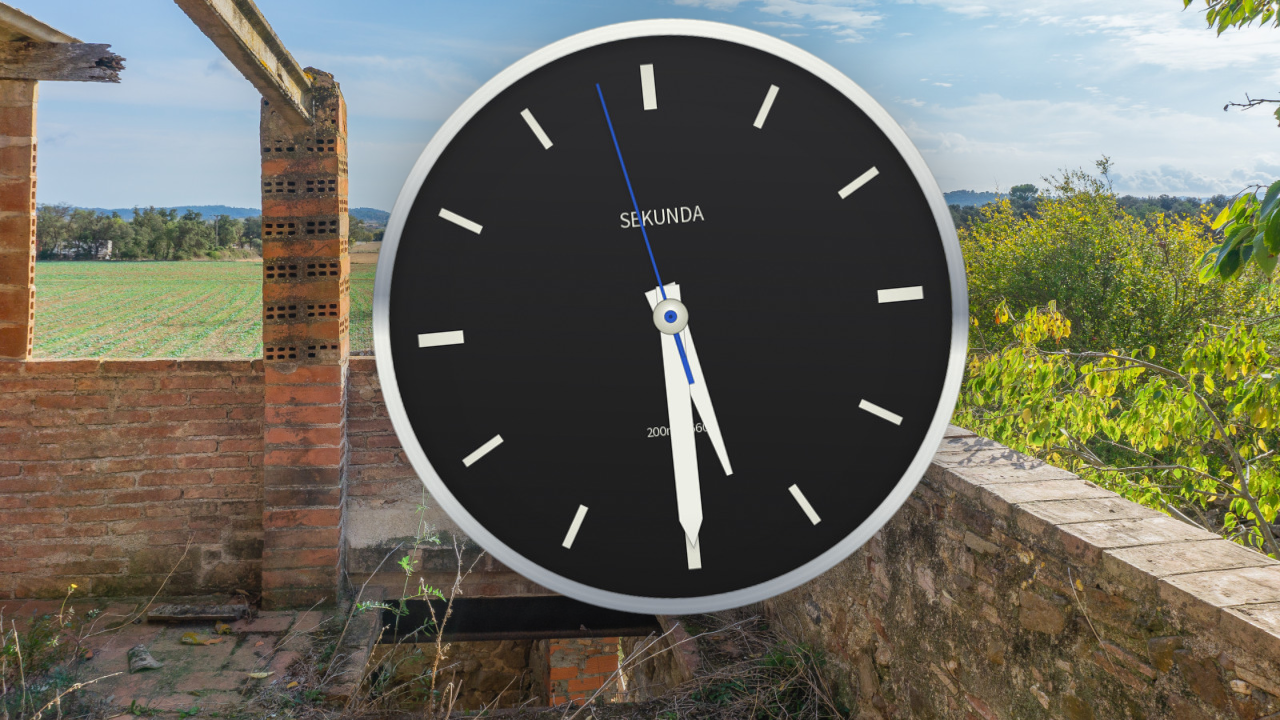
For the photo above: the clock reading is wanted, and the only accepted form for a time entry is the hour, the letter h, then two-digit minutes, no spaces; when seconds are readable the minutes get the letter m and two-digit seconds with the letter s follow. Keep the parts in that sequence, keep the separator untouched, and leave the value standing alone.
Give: 5h29m58s
